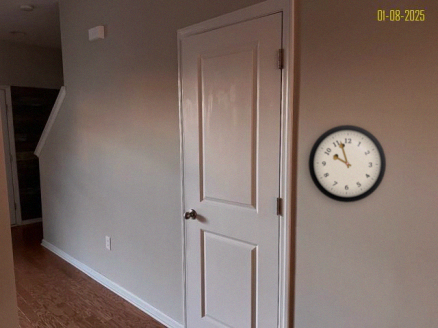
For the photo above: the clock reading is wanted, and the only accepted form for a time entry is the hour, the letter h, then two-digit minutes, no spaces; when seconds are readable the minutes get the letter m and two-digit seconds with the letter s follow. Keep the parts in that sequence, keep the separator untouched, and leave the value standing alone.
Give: 9h57
